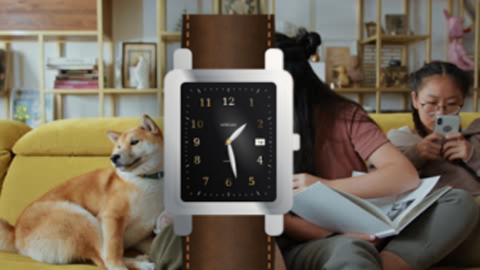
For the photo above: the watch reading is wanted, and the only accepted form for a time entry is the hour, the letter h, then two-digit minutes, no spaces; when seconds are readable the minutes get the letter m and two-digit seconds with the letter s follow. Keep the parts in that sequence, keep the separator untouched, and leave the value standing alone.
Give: 1h28
